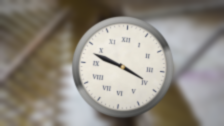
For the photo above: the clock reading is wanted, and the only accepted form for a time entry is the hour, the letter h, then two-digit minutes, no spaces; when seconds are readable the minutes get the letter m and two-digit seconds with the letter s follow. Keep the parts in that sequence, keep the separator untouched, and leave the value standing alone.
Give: 3h48
